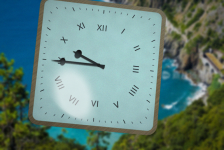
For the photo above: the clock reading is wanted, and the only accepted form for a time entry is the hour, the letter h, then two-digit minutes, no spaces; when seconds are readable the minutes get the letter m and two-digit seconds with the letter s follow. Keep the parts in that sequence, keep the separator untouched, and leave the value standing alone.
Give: 9h45
